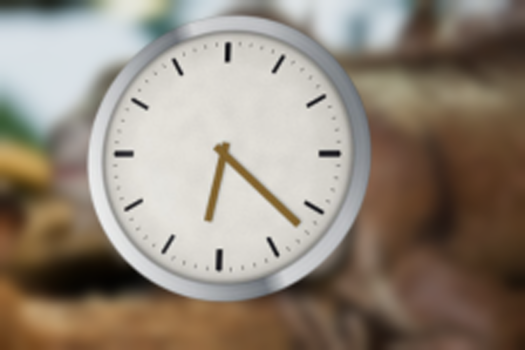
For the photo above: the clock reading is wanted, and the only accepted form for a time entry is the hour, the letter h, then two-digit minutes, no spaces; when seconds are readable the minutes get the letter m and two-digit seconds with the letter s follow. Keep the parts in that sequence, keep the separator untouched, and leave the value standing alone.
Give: 6h22
